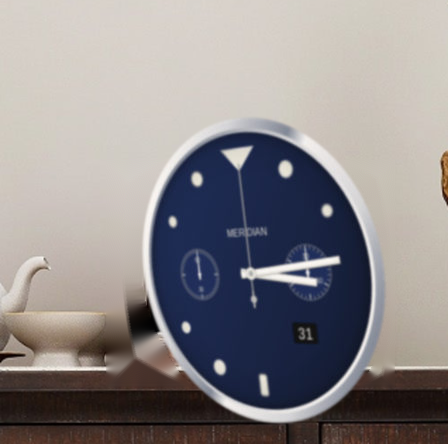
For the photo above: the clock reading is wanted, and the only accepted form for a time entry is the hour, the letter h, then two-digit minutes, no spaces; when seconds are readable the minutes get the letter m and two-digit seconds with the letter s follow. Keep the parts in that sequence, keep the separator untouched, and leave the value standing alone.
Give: 3h14
